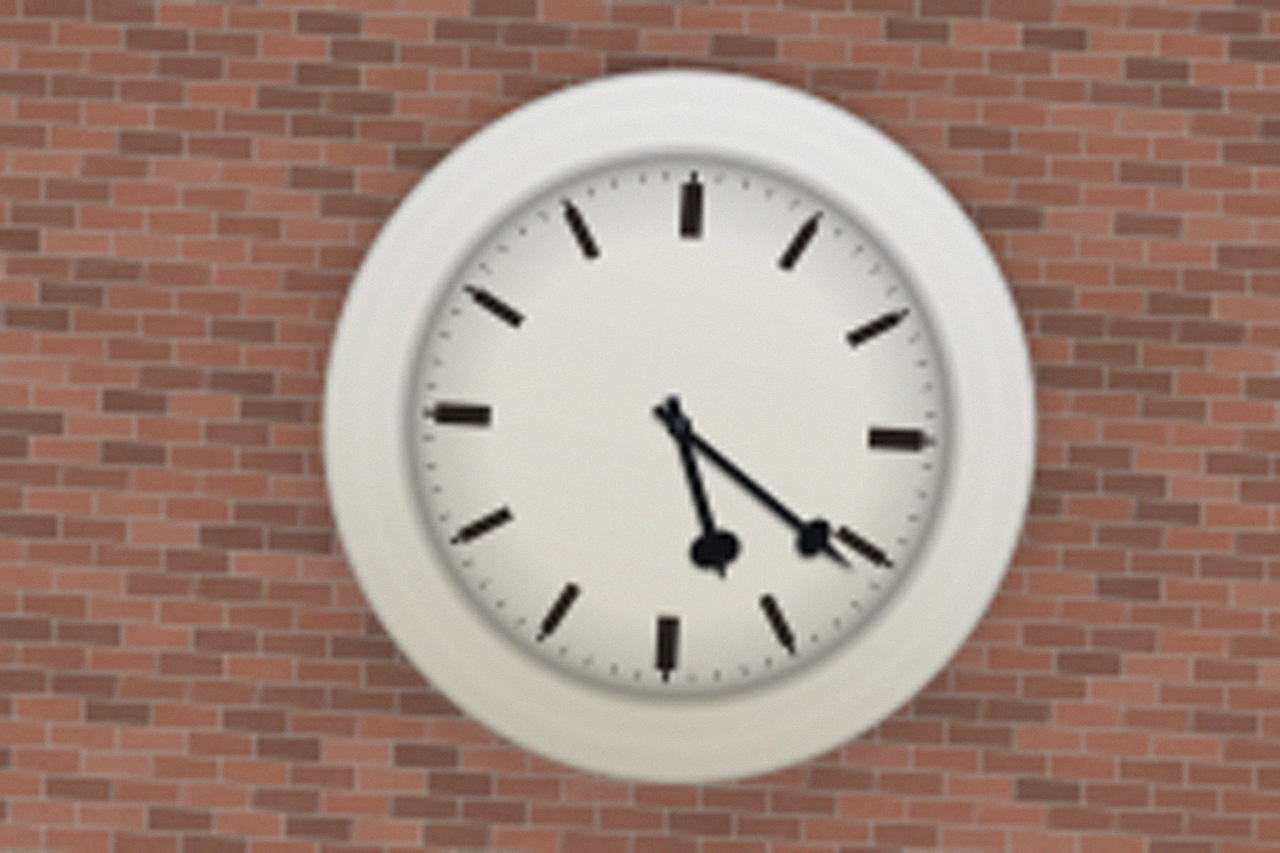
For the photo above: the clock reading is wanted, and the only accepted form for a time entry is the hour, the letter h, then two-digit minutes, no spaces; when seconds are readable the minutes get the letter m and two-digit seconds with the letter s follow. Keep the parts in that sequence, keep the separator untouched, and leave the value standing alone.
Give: 5h21
